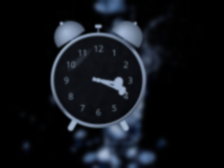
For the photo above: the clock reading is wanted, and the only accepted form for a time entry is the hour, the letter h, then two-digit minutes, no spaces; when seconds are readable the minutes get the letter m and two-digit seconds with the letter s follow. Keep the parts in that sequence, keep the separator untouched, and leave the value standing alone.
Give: 3h19
